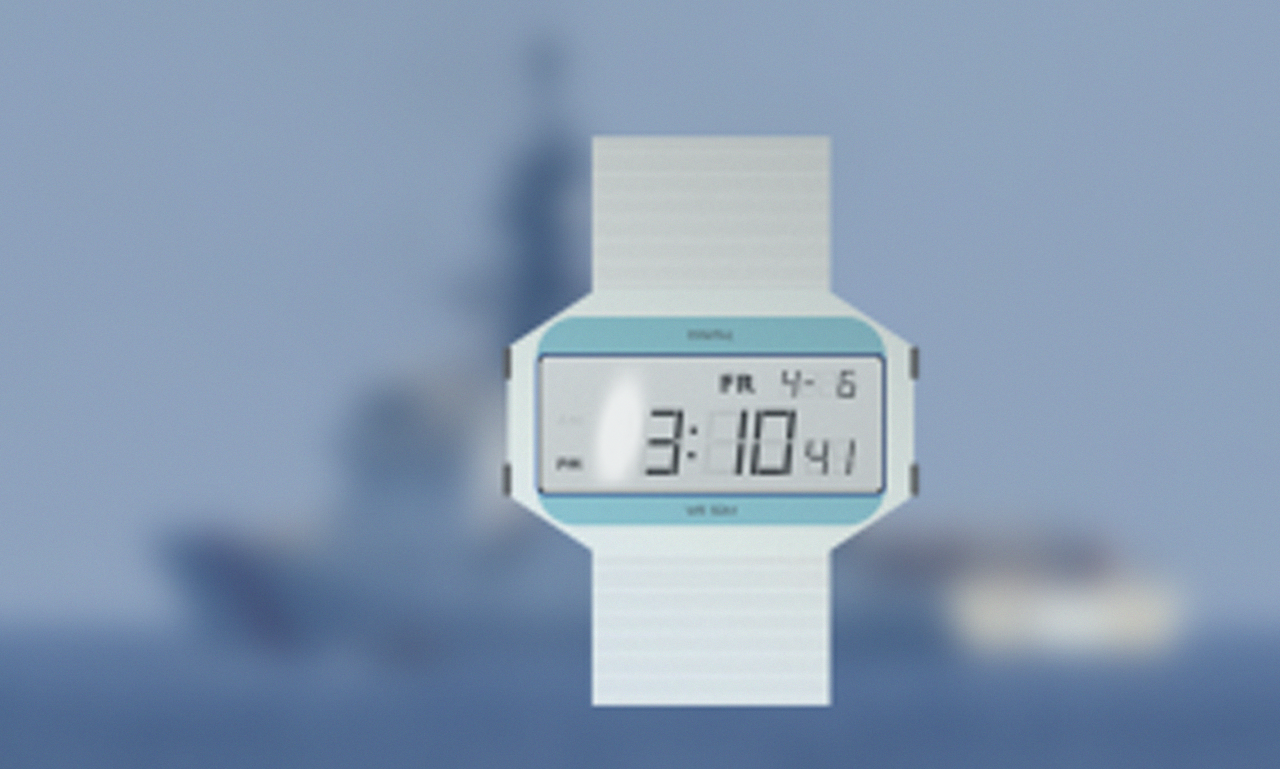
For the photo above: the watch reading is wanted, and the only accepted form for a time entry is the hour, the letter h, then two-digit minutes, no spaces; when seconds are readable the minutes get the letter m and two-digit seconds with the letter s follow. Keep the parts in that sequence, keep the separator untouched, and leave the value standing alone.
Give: 3h10m41s
